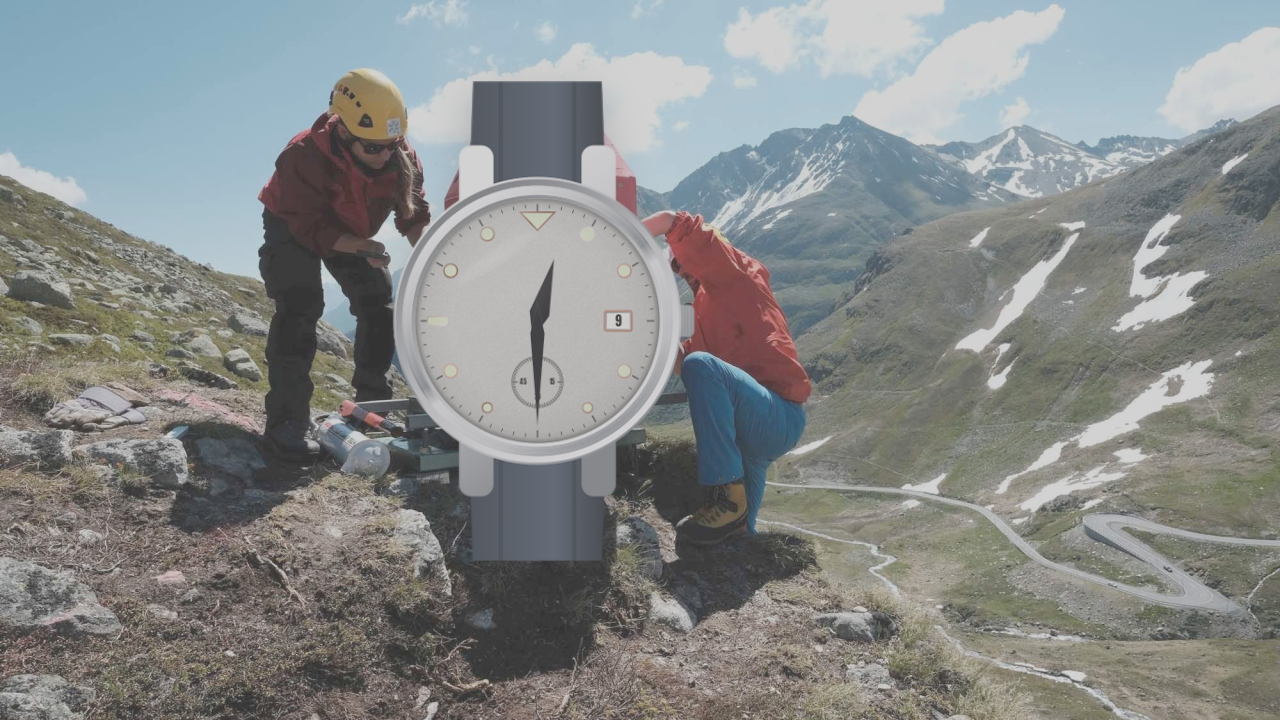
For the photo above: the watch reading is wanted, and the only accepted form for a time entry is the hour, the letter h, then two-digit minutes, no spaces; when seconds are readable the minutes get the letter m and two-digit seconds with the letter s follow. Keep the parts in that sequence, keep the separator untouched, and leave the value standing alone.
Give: 12h30
